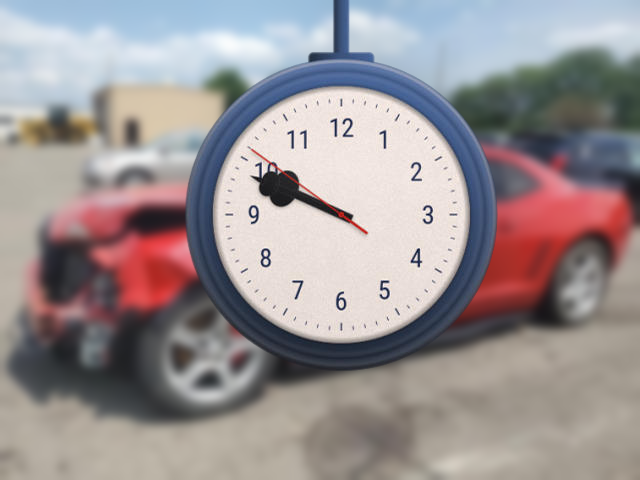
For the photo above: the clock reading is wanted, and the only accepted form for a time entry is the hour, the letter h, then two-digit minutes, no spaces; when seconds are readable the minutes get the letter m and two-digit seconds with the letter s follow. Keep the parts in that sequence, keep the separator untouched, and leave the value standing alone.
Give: 9h48m51s
